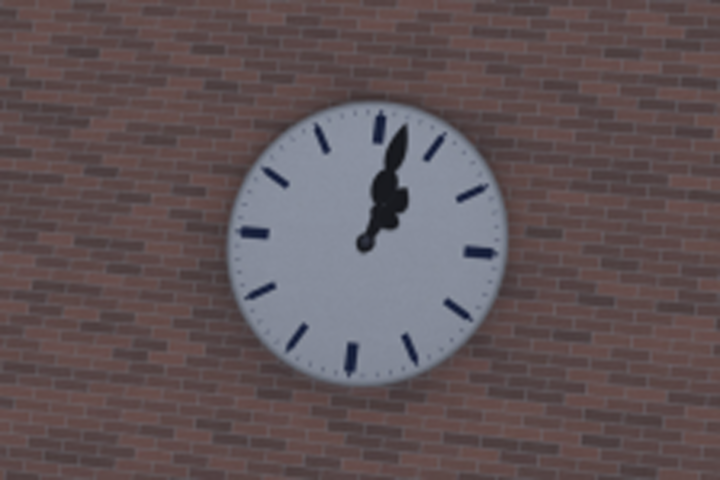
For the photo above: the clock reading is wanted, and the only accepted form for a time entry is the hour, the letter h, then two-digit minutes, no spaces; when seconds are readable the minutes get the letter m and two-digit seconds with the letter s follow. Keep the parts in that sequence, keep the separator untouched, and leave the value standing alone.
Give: 1h02
